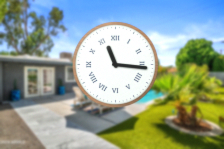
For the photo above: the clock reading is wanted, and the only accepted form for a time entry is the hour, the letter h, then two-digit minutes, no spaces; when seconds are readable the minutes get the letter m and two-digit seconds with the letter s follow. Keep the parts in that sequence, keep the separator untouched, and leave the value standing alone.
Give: 11h16
